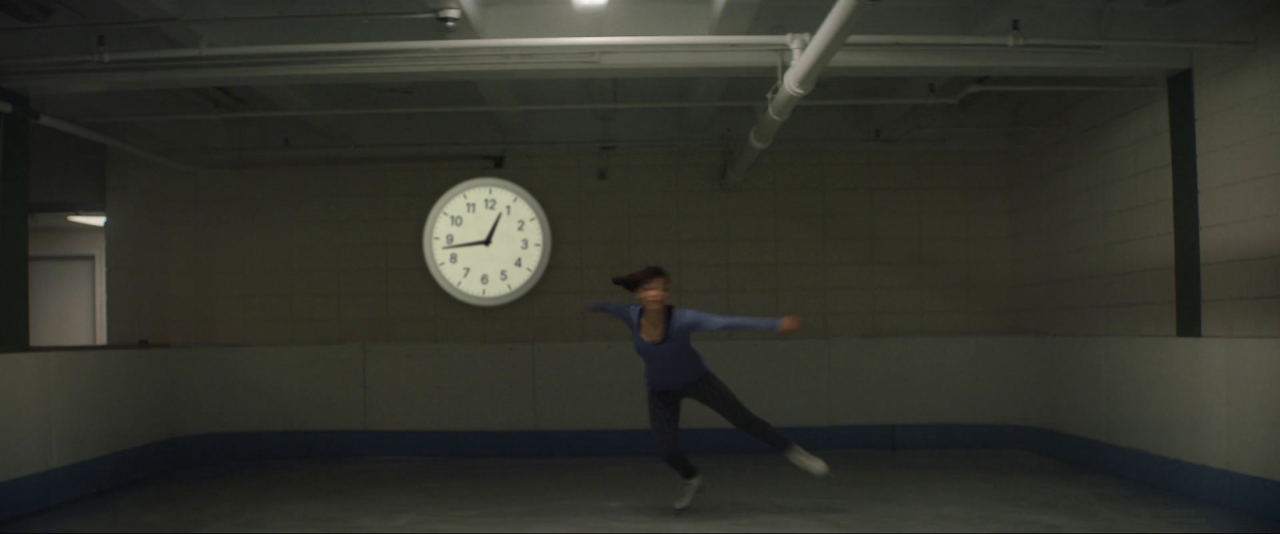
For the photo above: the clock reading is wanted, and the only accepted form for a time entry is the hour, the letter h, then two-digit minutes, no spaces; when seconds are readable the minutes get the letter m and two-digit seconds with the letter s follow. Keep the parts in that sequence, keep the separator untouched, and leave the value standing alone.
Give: 12h43
